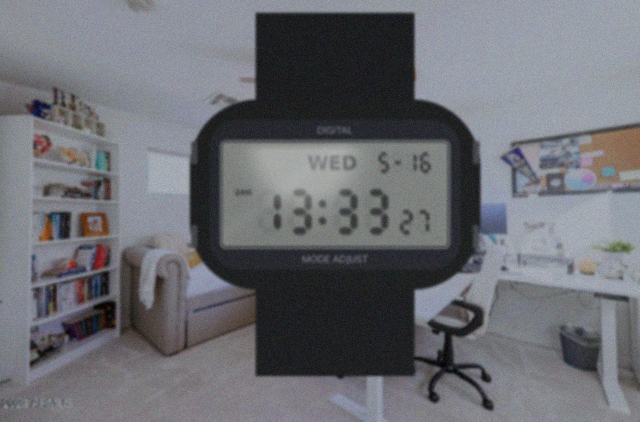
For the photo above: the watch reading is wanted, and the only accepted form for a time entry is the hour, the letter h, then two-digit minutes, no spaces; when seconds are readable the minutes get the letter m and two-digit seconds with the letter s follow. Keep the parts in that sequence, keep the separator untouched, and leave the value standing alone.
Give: 13h33m27s
